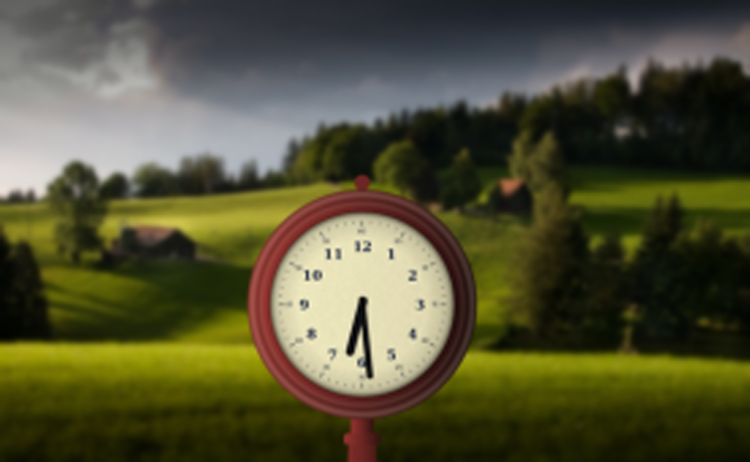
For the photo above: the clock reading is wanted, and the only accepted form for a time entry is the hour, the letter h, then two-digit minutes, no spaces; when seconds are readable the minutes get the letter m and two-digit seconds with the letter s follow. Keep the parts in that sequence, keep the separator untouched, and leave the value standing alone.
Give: 6h29
